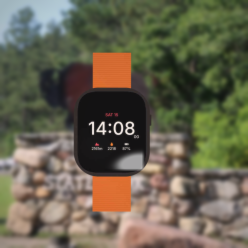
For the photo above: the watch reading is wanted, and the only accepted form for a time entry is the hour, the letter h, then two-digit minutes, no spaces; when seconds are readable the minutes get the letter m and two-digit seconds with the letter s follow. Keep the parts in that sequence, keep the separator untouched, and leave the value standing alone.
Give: 14h08
